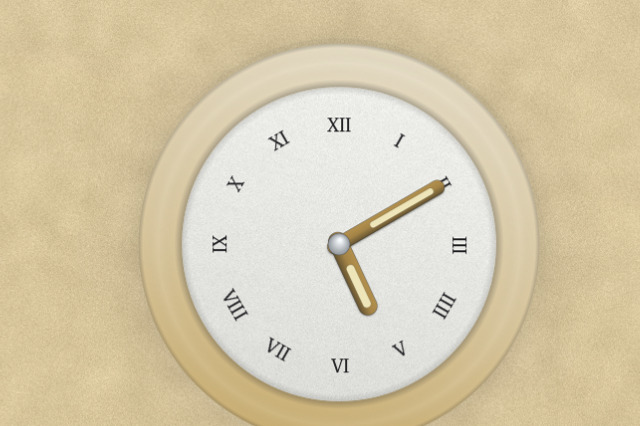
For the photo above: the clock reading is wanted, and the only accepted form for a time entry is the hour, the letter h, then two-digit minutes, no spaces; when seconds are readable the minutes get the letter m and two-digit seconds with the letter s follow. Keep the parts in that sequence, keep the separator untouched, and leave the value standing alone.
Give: 5h10
